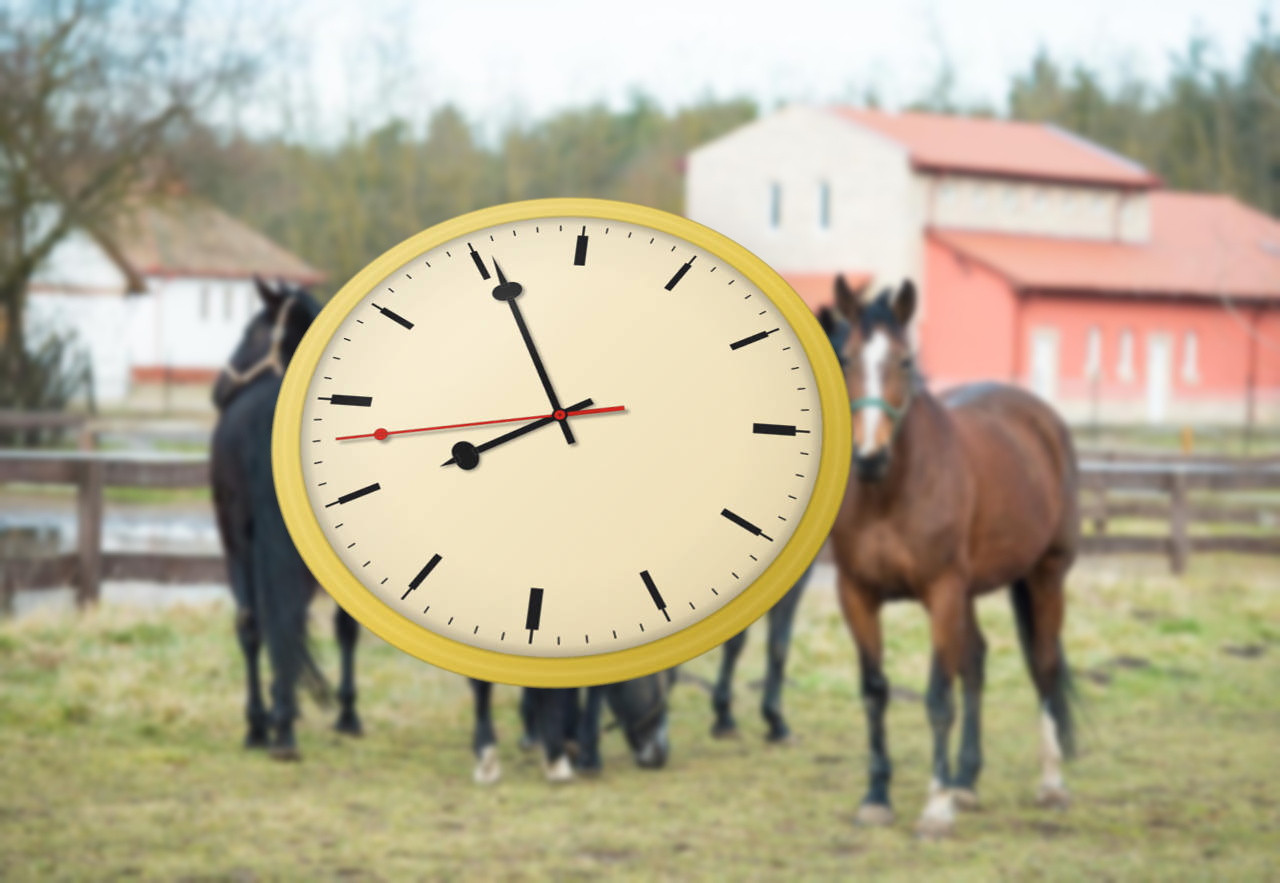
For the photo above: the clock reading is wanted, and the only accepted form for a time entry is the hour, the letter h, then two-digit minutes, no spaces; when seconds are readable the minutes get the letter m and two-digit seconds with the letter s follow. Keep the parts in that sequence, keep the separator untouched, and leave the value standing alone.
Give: 7h55m43s
